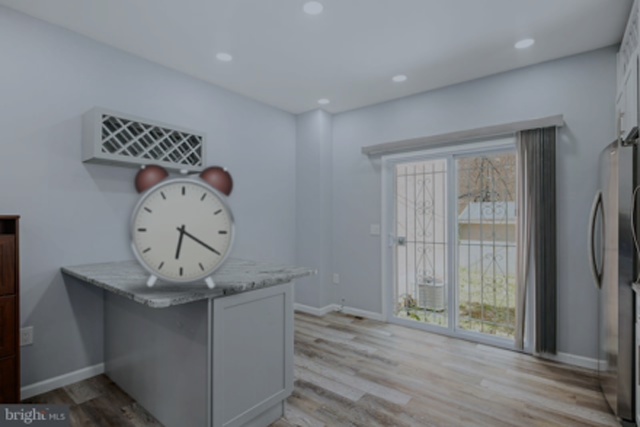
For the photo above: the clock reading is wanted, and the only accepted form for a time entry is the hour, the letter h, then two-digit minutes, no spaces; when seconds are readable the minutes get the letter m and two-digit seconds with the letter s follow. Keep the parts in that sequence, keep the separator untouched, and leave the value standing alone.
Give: 6h20
